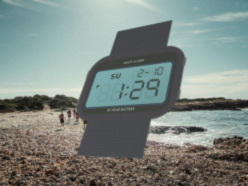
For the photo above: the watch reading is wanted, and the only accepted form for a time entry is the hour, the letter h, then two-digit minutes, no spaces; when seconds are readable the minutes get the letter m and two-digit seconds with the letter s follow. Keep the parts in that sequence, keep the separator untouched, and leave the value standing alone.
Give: 1h29
